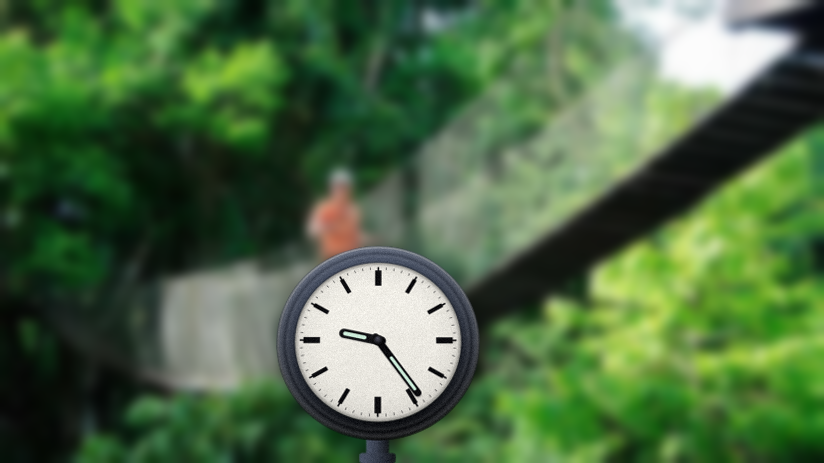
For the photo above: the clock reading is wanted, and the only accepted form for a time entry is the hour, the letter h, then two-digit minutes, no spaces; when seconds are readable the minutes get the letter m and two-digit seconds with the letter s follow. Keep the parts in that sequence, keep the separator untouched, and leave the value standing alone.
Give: 9h24
